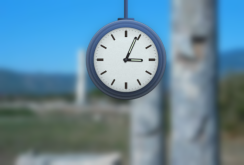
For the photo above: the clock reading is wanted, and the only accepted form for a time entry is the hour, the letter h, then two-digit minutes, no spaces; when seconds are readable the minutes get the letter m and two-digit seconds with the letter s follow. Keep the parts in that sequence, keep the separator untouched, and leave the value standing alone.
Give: 3h04
